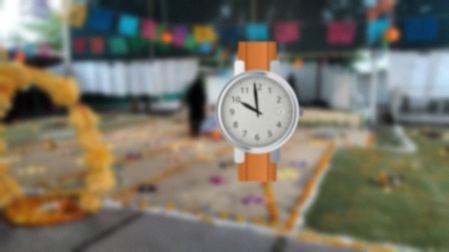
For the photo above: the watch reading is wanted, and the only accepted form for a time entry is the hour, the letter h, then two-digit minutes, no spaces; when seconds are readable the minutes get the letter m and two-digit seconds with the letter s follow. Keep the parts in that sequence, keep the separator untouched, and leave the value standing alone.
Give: 9h59
